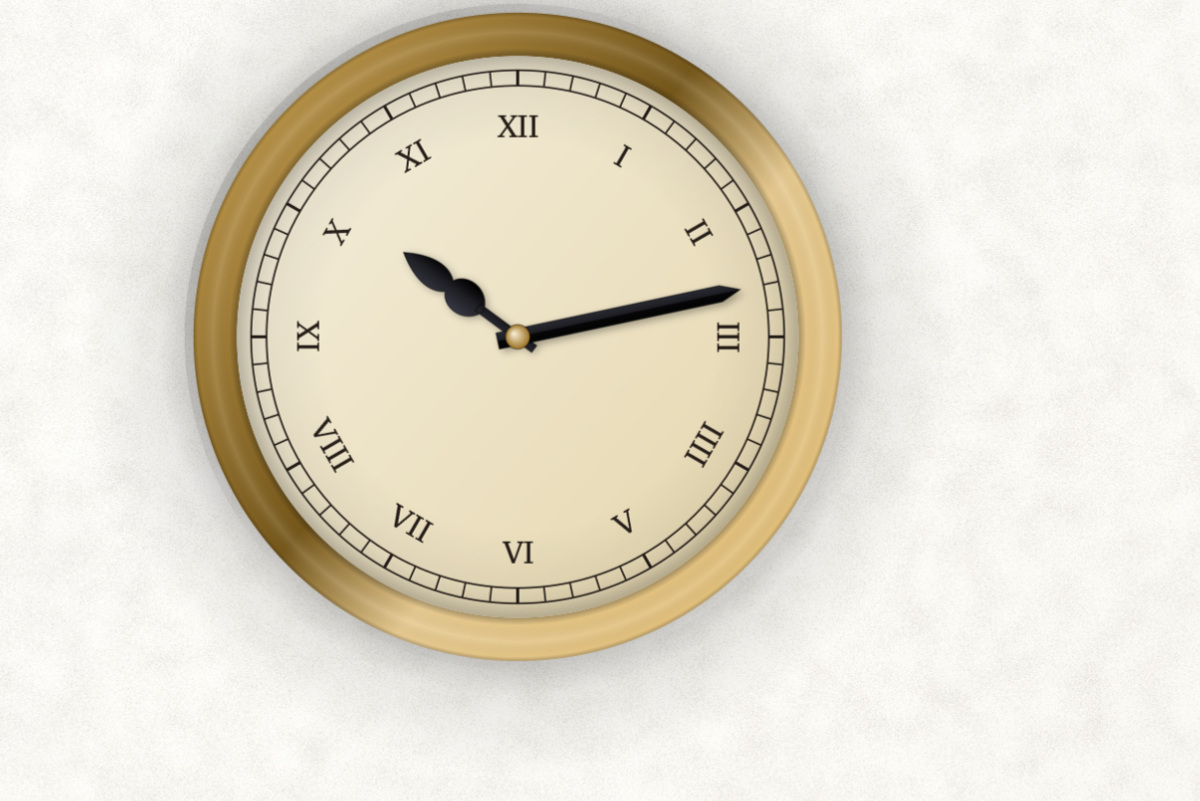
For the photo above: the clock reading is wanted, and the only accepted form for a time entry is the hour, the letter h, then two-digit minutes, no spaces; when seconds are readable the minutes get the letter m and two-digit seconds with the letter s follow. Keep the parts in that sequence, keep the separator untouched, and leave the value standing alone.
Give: 10h13
